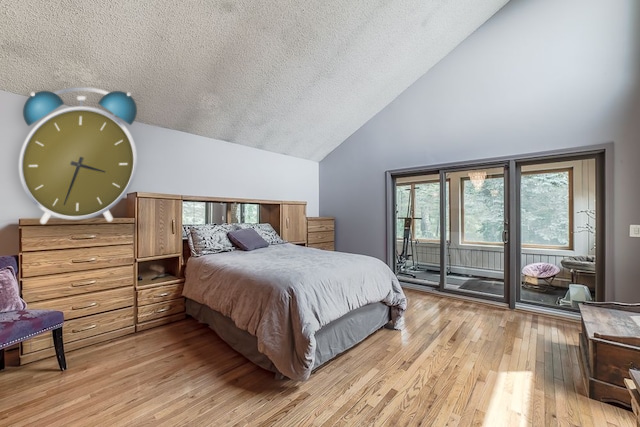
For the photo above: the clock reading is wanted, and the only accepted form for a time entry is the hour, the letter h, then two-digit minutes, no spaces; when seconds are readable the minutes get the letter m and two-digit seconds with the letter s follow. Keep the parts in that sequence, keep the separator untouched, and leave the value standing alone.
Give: 3h33
